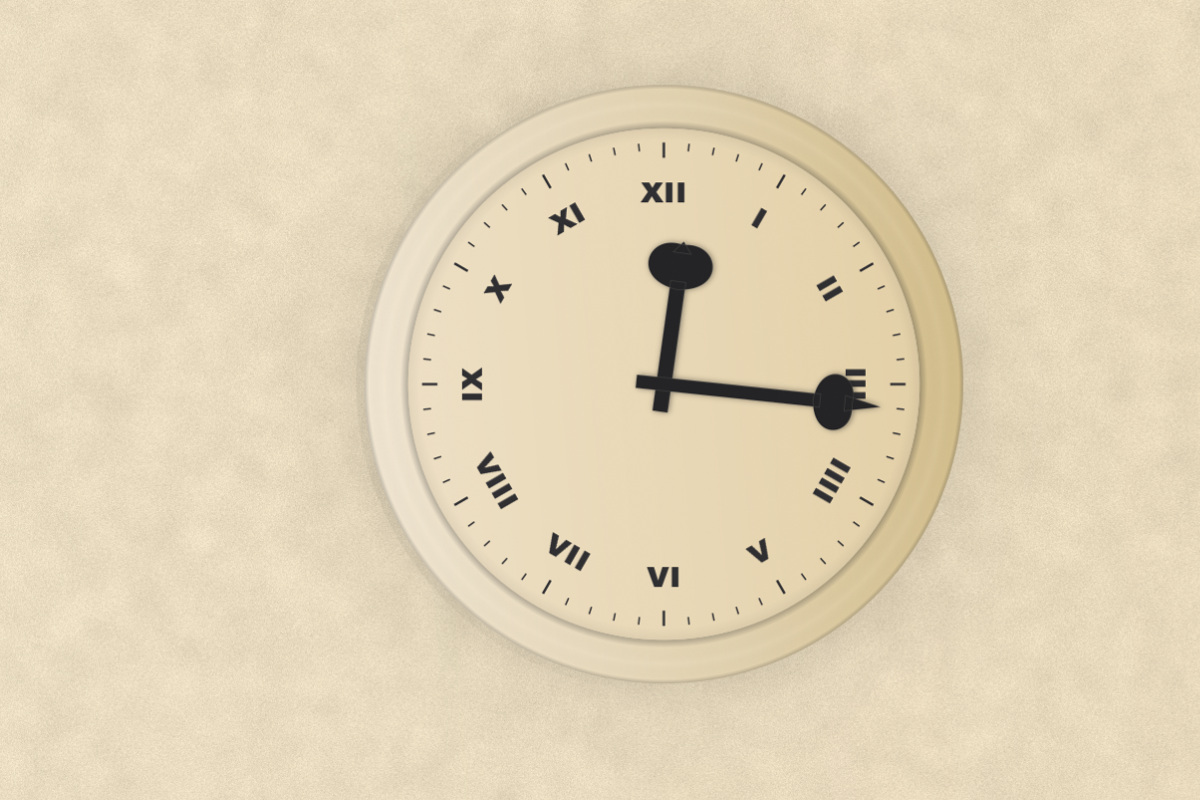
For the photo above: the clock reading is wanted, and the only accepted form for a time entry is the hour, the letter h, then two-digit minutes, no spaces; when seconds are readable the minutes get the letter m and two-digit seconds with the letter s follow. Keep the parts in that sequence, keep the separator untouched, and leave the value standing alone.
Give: 12h16
